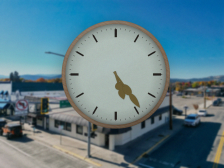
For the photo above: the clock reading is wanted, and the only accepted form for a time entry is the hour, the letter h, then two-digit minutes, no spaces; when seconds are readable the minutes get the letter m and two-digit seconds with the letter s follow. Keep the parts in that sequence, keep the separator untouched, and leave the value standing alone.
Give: 5h24
